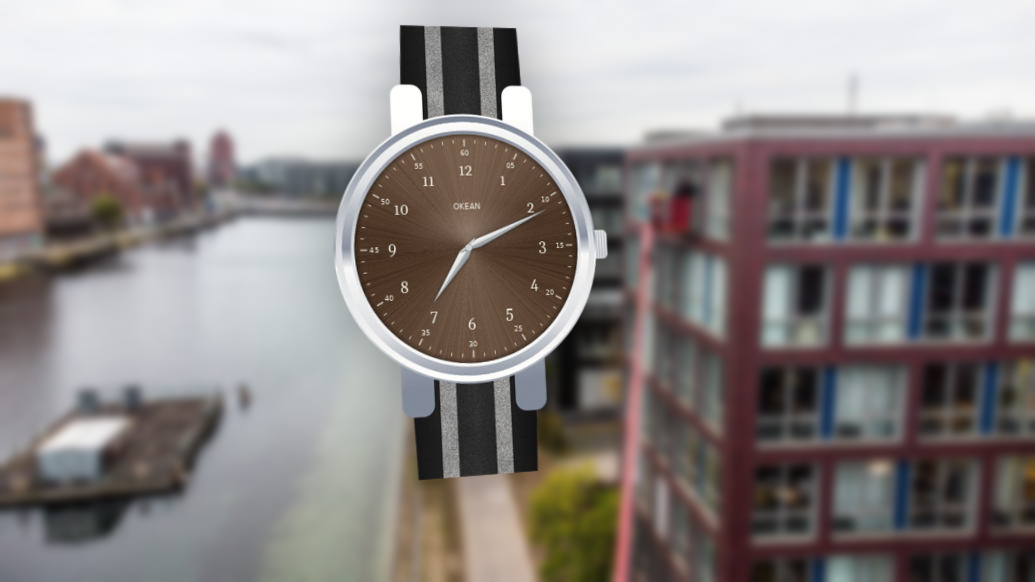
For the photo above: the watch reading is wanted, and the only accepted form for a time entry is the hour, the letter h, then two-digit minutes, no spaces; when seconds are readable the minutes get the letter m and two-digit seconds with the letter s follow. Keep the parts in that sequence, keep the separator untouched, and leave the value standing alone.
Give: 7h11
